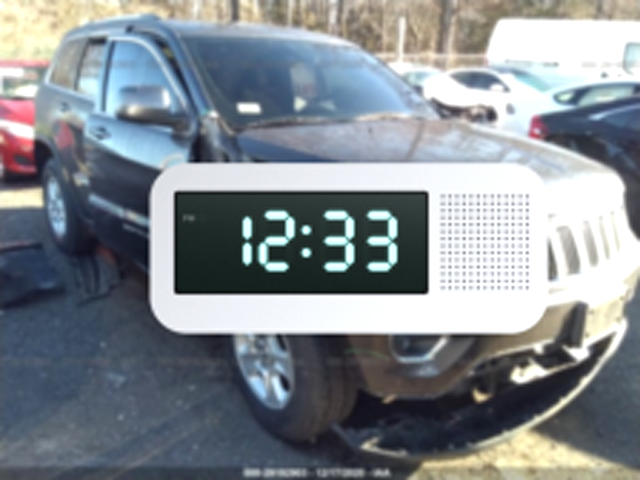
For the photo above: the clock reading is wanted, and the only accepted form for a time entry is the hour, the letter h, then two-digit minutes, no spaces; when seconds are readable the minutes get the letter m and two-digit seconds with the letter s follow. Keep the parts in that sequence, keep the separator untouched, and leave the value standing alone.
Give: 12h33
